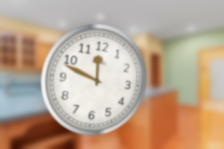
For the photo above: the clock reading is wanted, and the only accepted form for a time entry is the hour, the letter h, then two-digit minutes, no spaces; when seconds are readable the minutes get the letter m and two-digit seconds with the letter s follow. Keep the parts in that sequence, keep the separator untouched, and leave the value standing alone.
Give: 11h48
